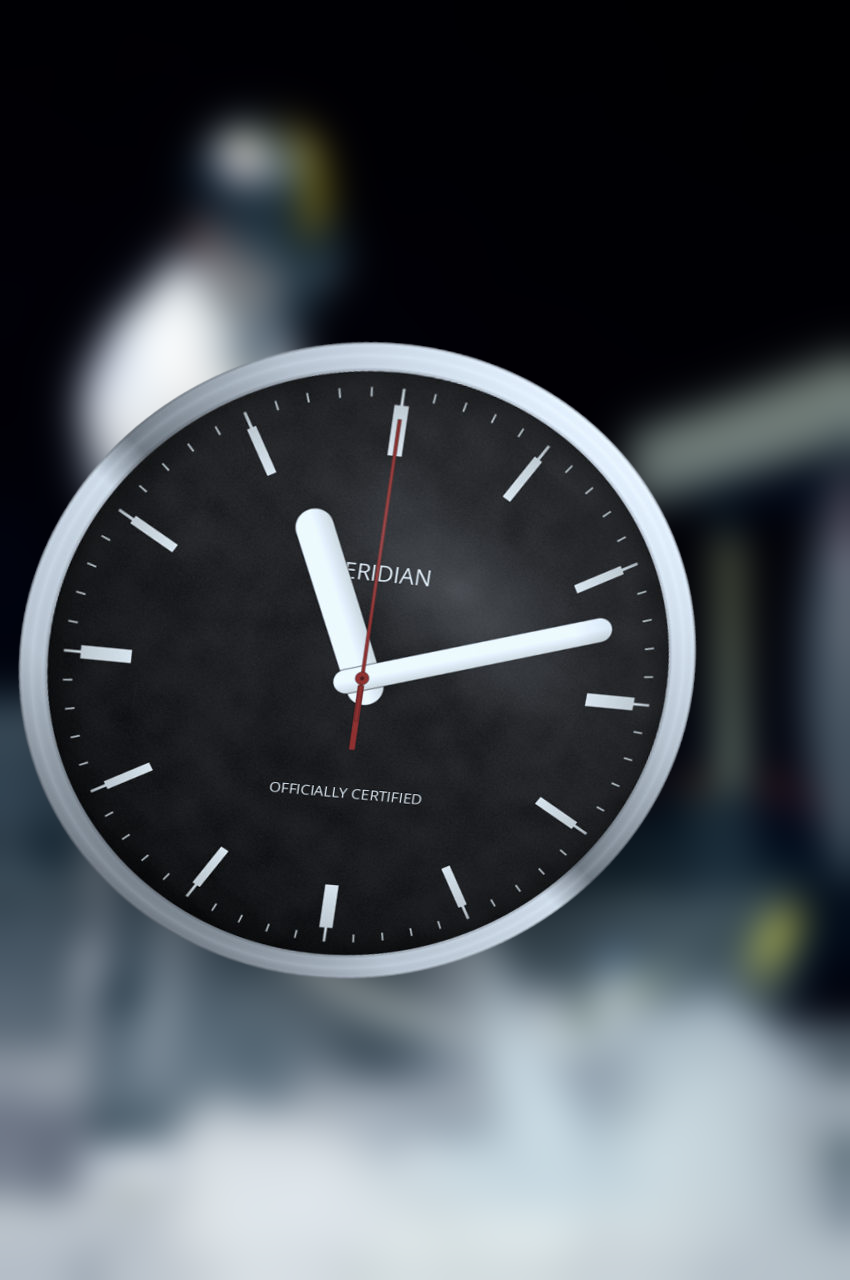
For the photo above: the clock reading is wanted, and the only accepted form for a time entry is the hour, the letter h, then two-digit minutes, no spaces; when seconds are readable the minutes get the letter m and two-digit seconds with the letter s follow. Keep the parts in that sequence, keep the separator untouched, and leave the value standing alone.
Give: 11h12m00s
